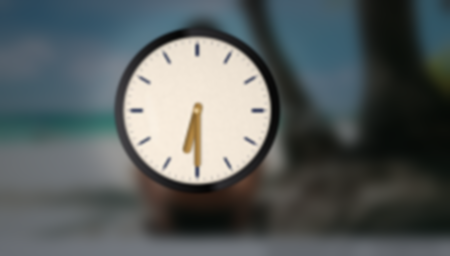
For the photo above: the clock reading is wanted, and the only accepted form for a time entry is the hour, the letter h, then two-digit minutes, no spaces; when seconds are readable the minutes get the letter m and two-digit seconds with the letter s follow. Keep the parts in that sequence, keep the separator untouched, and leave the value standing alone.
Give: 6h30
